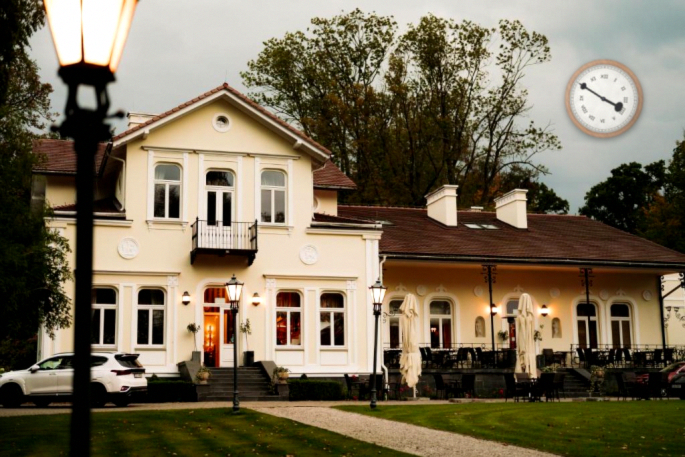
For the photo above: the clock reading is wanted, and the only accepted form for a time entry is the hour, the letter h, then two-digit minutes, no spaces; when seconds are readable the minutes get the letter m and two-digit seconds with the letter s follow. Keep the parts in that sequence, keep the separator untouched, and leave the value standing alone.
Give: 3h50
